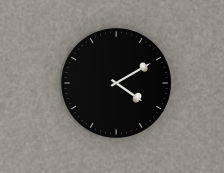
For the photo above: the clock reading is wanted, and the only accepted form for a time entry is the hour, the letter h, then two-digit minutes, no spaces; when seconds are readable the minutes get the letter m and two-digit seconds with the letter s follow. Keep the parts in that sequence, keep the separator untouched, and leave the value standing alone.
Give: 4h10
